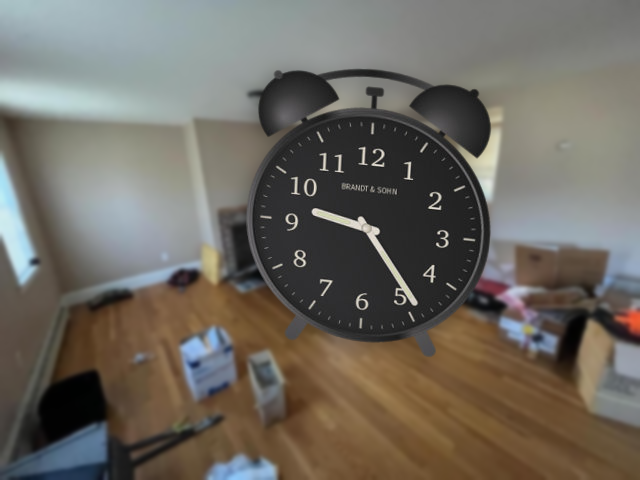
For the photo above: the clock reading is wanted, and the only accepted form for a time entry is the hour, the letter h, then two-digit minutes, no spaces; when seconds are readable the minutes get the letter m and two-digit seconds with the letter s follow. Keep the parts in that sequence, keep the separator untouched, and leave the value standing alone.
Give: 9h24
